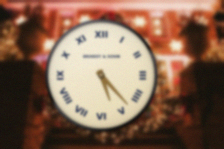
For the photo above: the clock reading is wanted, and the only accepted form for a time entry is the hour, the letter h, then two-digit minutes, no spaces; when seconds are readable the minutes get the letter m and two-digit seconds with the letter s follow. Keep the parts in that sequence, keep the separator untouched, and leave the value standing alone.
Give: 5h23
